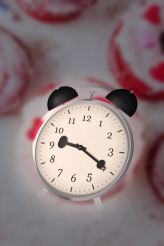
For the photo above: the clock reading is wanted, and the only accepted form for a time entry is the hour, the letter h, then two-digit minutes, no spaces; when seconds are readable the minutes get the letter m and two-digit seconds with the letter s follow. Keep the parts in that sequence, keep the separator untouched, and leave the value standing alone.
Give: 9h20
